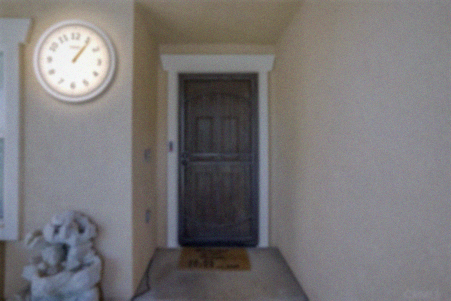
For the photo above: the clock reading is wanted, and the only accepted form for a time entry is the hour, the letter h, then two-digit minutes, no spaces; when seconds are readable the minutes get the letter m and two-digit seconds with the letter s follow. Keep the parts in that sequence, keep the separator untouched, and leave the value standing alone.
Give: 1h06
